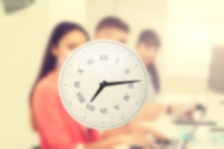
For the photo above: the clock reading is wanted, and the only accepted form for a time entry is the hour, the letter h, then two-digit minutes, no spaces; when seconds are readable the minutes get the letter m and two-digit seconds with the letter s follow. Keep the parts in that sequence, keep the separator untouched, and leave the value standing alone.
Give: 7h14
